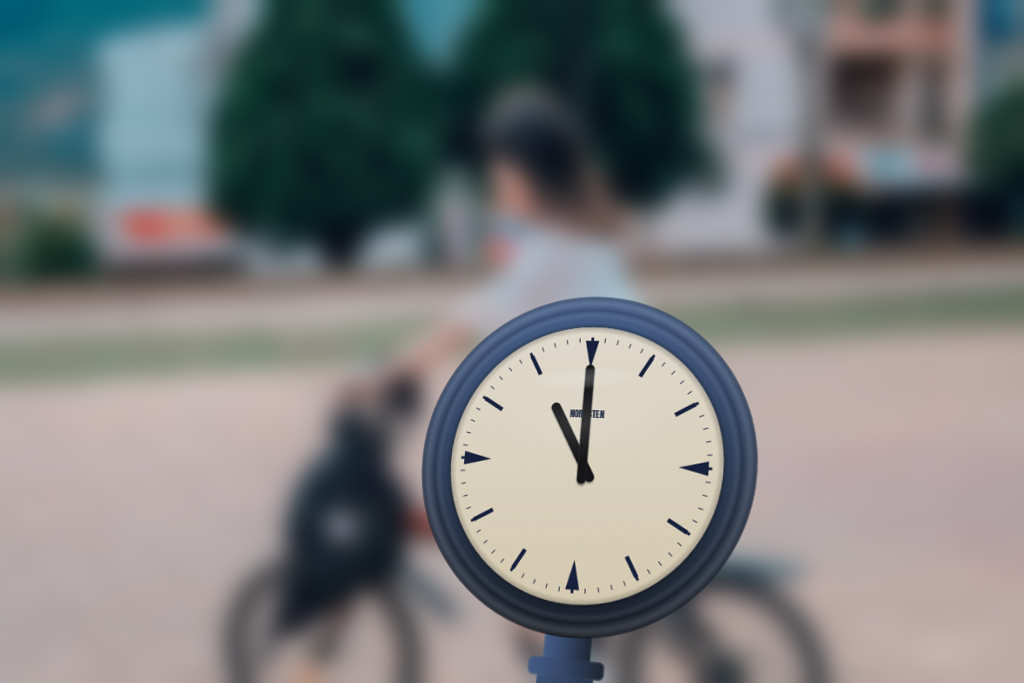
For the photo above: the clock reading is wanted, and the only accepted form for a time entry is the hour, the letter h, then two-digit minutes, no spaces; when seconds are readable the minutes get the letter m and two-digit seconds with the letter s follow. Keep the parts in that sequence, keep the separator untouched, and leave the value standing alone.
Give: 11h00
